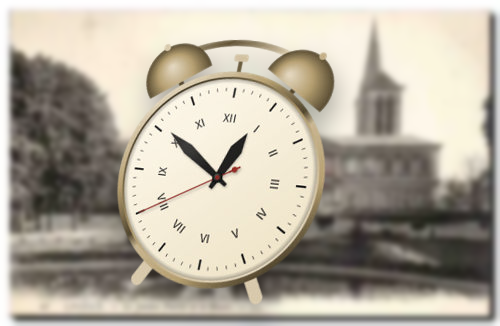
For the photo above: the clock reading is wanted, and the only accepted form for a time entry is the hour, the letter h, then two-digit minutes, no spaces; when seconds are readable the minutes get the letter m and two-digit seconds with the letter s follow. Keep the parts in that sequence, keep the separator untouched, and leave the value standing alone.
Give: 12h50m40s
